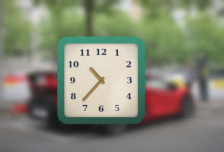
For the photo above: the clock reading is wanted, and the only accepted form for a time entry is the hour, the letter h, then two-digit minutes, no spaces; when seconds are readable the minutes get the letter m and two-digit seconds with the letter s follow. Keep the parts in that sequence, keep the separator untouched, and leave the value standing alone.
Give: 10h37
